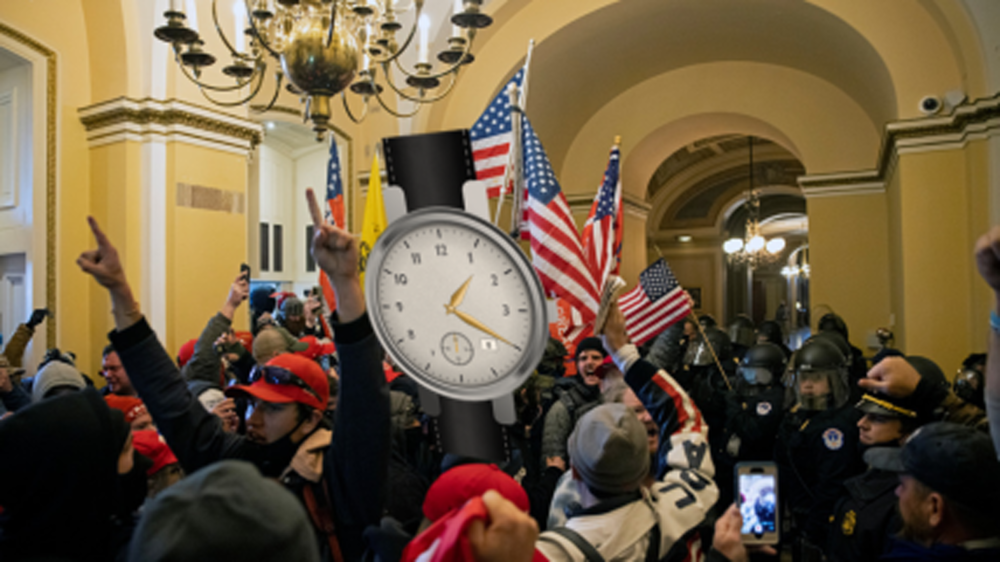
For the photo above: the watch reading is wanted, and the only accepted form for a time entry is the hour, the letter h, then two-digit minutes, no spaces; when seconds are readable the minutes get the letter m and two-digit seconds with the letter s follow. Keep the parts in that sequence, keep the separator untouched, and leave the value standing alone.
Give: 1h20
